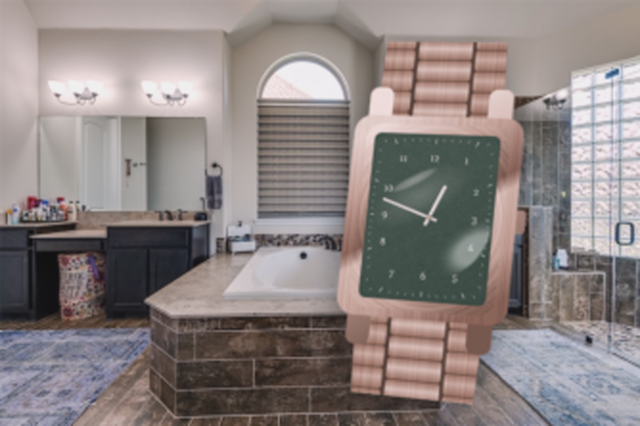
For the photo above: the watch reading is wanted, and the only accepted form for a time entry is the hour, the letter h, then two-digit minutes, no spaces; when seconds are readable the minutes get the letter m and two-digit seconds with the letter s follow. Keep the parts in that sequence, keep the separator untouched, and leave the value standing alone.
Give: 12h48
